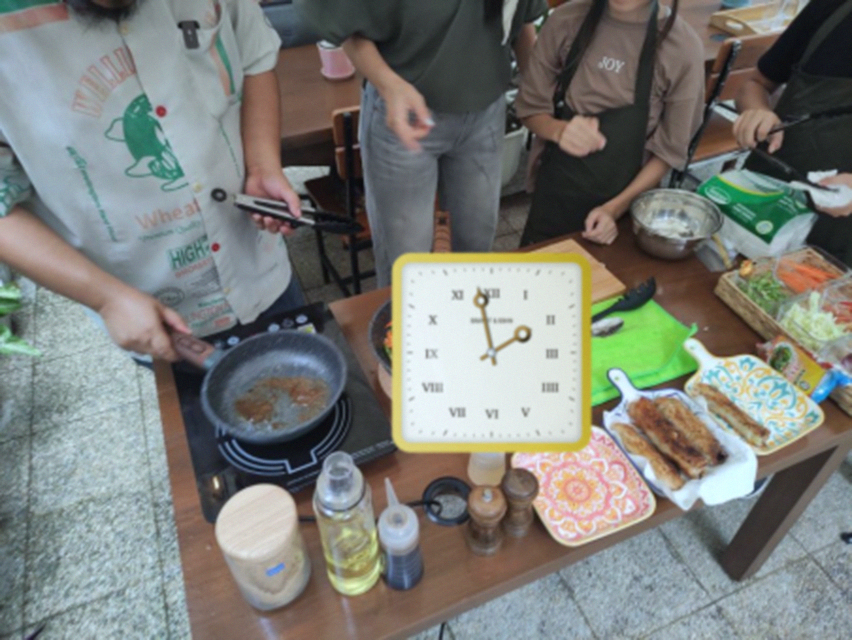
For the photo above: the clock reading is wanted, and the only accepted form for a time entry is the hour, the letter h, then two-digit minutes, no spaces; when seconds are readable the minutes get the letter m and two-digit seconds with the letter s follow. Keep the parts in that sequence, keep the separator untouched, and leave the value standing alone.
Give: 1h58
